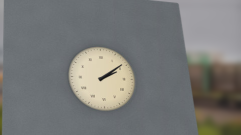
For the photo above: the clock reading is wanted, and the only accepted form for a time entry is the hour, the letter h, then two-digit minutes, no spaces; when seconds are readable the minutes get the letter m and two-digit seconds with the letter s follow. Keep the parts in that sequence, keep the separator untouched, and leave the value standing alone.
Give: 2h09
